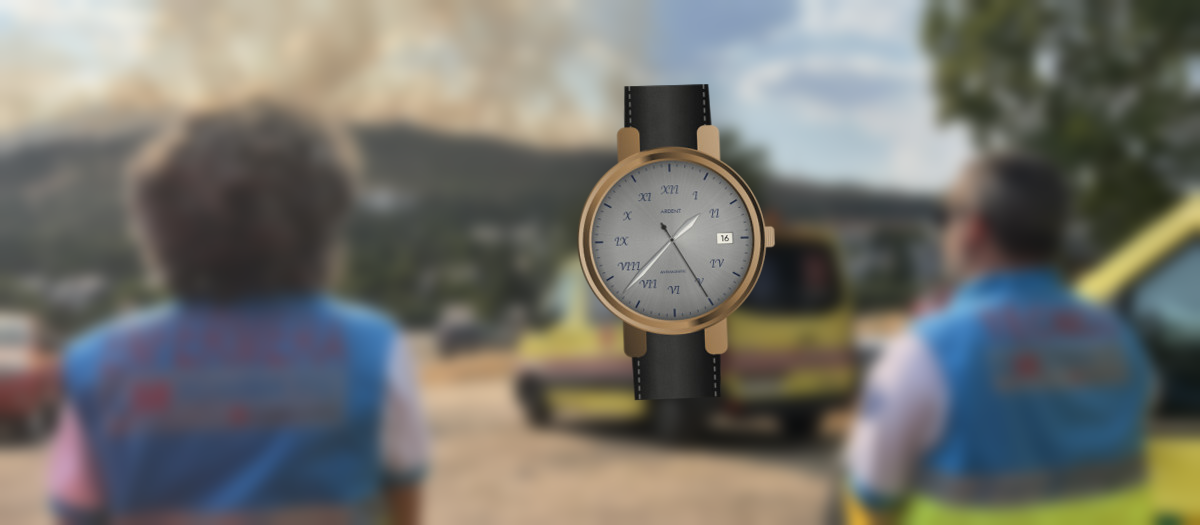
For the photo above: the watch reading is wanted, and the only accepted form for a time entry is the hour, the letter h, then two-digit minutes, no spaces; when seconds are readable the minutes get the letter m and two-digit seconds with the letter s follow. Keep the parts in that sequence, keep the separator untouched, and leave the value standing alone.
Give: 1h37m25s
